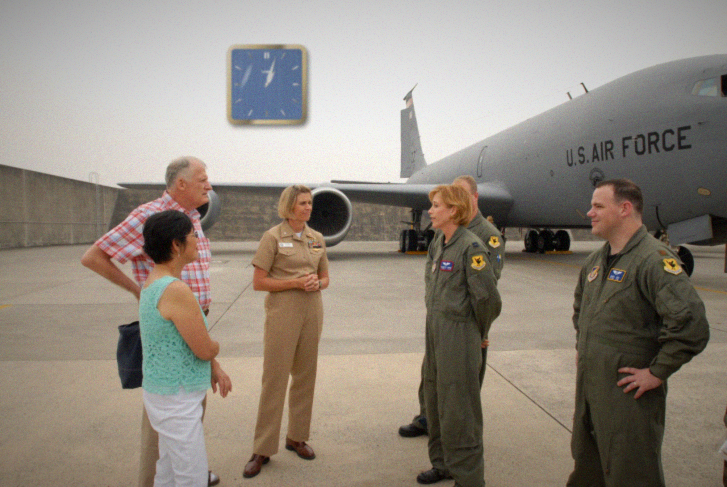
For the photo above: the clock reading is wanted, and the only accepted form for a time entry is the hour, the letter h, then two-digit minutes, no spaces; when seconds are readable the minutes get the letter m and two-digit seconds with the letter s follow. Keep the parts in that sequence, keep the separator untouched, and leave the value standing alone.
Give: 1h03
